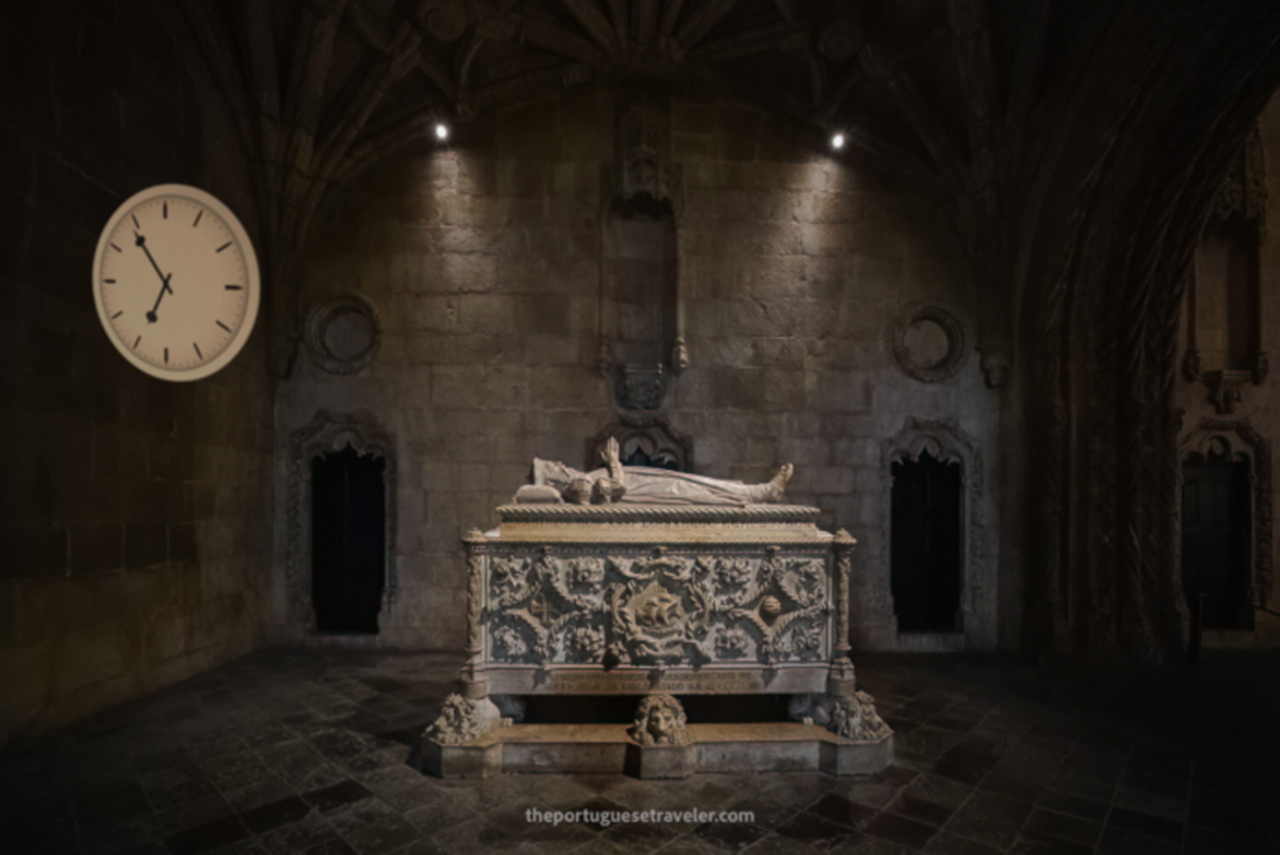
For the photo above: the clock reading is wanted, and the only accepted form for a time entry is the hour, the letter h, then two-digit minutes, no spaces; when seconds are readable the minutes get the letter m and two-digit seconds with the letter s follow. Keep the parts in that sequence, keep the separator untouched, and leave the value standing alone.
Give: 6h54
